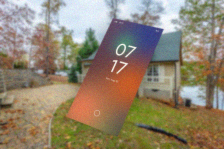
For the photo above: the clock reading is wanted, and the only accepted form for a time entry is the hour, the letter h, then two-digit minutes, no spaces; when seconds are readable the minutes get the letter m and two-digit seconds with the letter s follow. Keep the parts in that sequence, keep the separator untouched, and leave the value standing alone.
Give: 7h17
